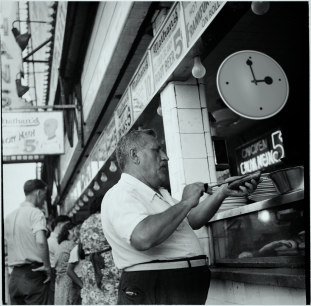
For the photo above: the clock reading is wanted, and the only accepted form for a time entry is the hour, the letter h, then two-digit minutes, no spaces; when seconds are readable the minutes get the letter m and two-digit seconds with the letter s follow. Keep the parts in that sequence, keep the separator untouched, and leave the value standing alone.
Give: 2h59
